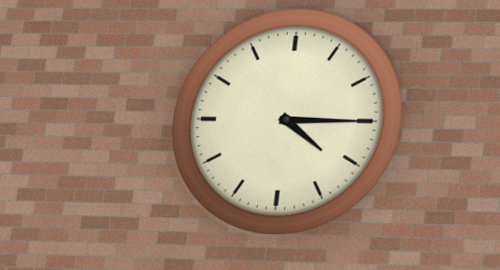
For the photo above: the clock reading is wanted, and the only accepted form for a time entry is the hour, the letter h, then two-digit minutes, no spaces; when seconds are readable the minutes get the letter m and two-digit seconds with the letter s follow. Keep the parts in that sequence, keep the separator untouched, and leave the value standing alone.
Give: 4h15
